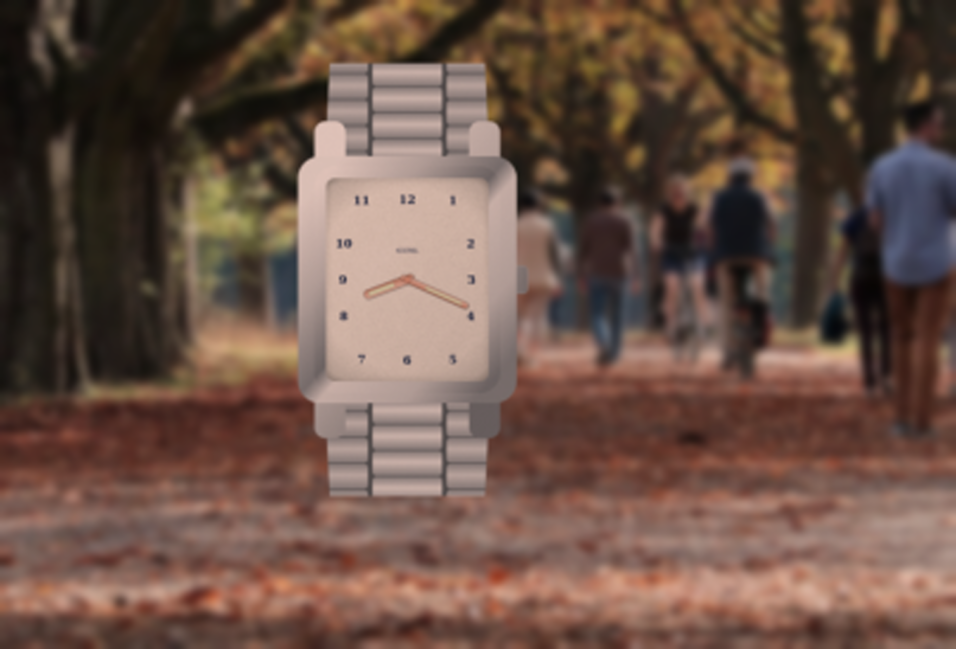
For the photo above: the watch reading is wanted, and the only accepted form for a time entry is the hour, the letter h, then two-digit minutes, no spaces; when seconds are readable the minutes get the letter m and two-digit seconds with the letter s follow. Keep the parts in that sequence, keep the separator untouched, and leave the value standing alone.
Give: 8h19
